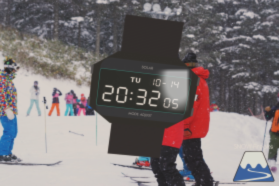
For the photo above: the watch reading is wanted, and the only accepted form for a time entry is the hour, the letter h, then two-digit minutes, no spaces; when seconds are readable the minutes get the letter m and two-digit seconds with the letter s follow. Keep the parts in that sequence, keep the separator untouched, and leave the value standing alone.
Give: 20h32m05s
